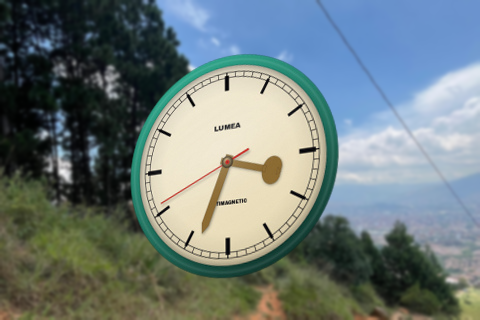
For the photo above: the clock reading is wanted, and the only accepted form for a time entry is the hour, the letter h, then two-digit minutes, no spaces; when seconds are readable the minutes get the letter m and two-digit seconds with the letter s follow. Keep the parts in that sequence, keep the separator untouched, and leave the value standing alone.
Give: 3h33m41s
